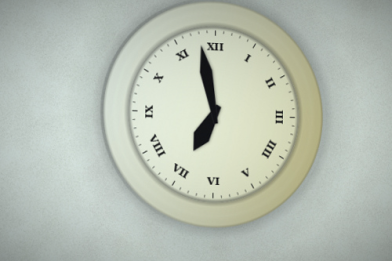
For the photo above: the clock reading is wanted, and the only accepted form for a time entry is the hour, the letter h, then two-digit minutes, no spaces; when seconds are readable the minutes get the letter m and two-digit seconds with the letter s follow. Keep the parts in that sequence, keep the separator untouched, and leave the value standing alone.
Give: 6h58
